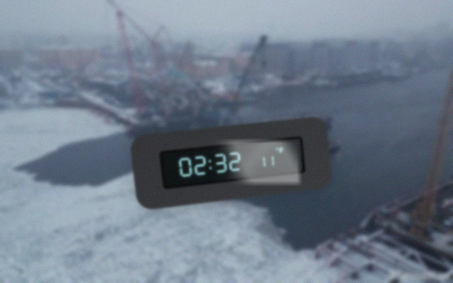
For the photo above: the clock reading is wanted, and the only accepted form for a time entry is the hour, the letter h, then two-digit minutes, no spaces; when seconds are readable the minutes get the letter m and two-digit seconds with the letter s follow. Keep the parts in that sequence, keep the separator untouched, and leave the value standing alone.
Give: 2h32
